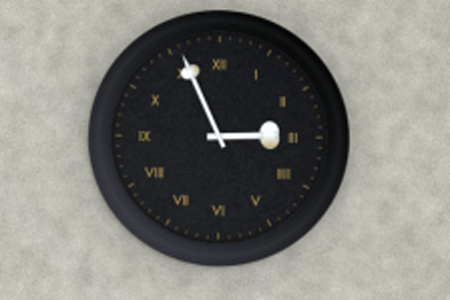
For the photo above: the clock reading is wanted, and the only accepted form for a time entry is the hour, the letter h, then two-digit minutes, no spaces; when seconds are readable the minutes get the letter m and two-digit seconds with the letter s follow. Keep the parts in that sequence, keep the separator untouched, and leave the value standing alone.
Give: 2h56
